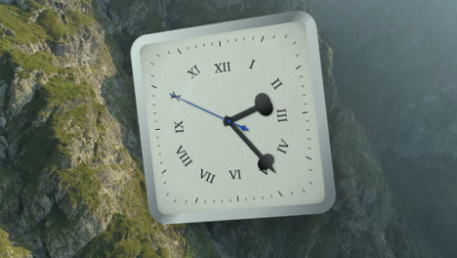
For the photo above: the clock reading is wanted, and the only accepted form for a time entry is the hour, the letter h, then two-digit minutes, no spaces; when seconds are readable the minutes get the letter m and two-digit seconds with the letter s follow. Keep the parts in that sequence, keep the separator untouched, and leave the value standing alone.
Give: 2h23m50s
